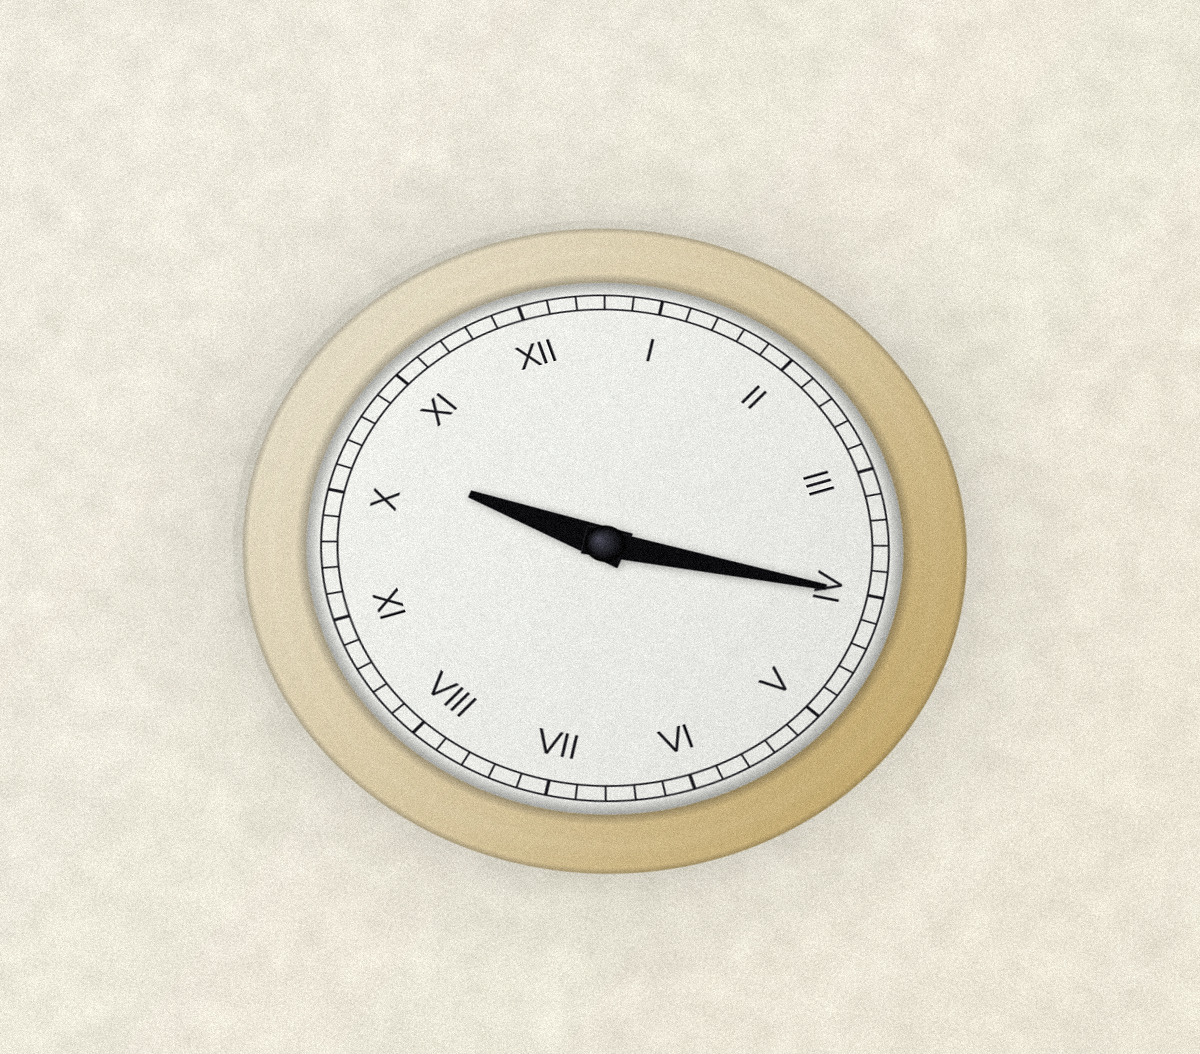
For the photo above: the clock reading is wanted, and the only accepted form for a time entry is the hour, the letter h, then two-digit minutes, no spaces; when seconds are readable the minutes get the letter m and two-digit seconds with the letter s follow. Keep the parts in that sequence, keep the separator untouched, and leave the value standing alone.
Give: 10h20
